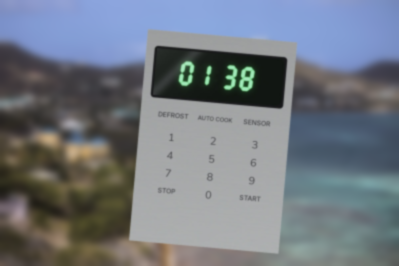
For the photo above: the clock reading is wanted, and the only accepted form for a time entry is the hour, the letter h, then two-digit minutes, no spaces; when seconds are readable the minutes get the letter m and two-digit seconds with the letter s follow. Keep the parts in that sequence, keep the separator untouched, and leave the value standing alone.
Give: 1h38
